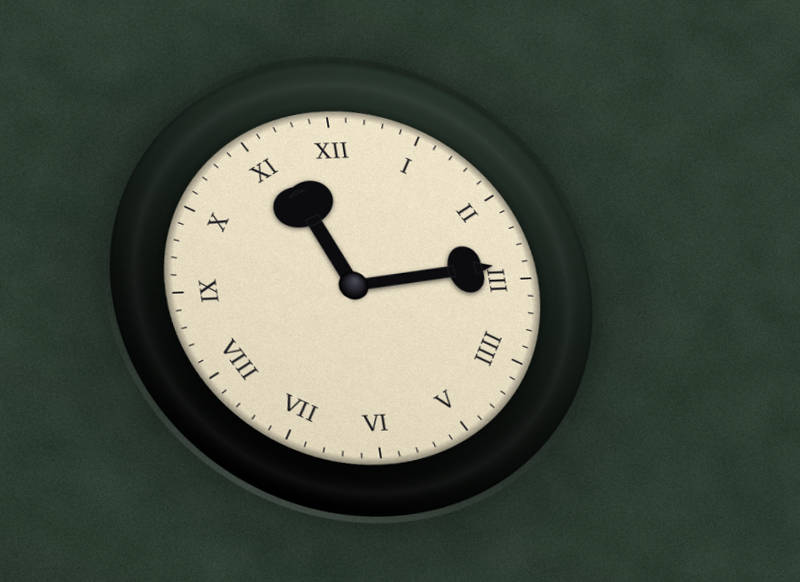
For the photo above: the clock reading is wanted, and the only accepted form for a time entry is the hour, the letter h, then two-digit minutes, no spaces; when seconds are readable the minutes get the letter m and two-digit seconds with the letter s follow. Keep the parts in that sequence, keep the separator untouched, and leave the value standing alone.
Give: 11h14
